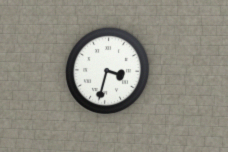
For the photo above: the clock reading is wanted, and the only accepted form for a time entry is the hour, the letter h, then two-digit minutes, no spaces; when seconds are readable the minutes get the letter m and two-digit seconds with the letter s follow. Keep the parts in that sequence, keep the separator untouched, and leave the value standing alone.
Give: 3h32
